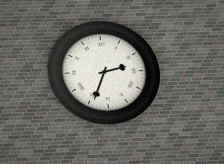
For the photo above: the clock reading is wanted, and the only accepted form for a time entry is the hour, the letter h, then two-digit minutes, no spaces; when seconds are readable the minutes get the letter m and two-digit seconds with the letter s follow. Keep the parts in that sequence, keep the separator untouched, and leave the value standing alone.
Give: 2h34
